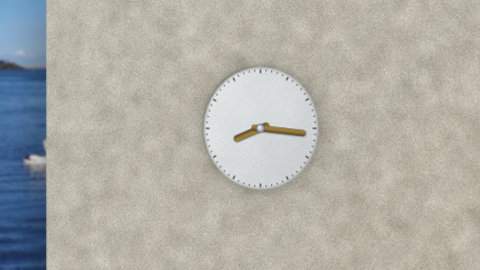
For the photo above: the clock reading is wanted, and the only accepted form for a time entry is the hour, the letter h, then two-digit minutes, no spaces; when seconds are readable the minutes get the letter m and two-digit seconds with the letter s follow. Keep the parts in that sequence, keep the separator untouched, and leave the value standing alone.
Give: 8h16
